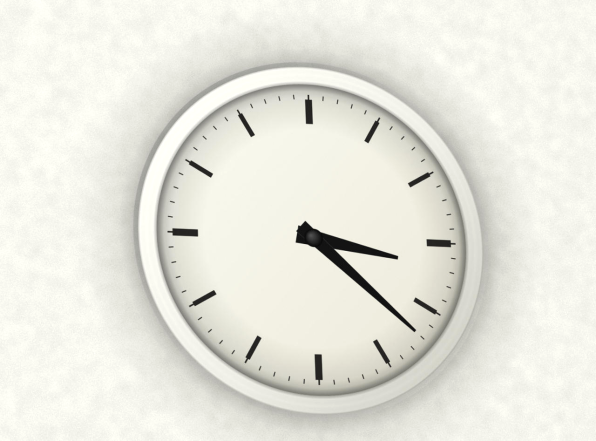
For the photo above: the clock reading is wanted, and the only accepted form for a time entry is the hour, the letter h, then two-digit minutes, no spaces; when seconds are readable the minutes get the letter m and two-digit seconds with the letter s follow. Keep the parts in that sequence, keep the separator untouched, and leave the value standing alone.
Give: 3h22
